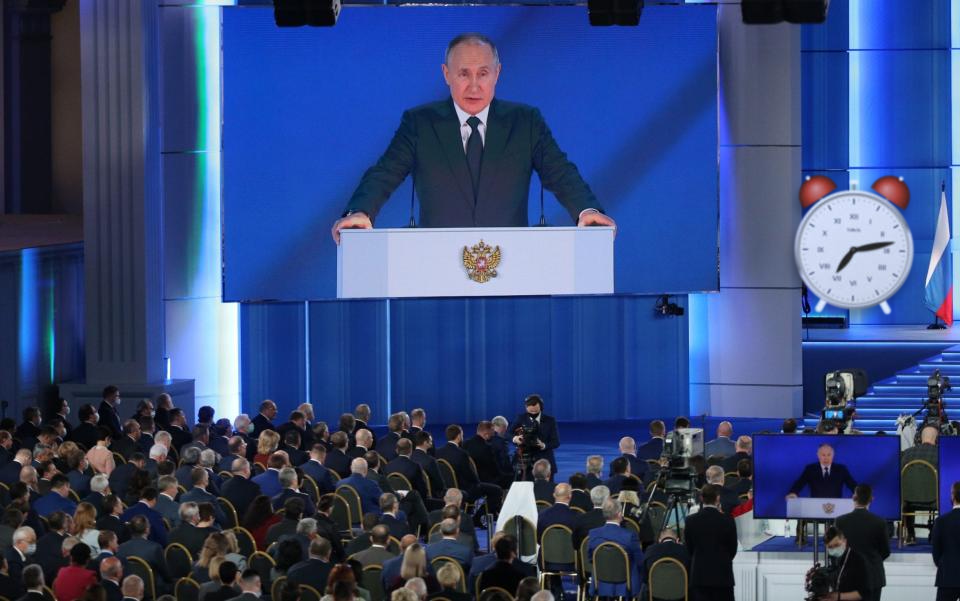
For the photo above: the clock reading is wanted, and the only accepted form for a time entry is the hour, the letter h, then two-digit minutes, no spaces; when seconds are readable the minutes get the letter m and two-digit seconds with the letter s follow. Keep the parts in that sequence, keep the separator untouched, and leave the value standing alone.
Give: 7h13
